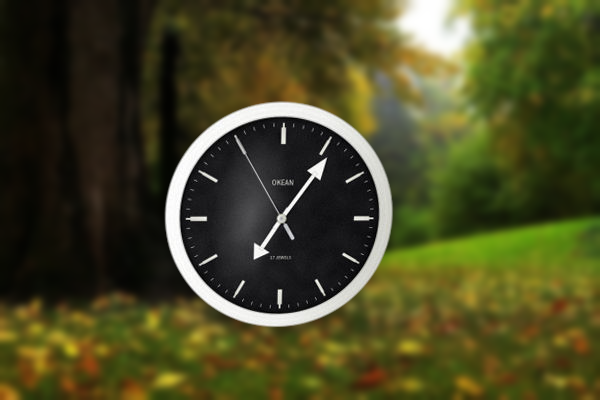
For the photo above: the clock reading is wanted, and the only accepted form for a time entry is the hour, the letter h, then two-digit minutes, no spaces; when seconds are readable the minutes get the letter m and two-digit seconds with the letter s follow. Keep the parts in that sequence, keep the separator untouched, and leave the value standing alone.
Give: 7h05m55s
